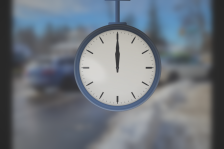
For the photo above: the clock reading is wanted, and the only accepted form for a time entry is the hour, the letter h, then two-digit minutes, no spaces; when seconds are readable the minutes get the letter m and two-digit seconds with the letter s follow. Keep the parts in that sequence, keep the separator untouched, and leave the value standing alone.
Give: 12h00
